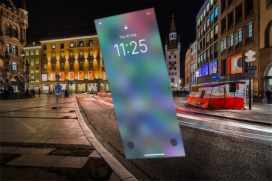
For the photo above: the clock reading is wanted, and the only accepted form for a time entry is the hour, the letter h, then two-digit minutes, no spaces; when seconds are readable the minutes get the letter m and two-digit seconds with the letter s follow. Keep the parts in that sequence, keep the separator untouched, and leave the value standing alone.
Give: 11h25
